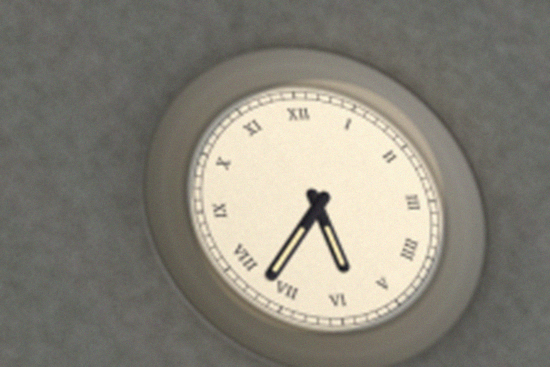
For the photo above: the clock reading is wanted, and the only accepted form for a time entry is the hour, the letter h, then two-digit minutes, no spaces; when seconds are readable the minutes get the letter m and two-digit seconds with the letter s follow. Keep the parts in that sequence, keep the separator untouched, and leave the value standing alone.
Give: 5h37
